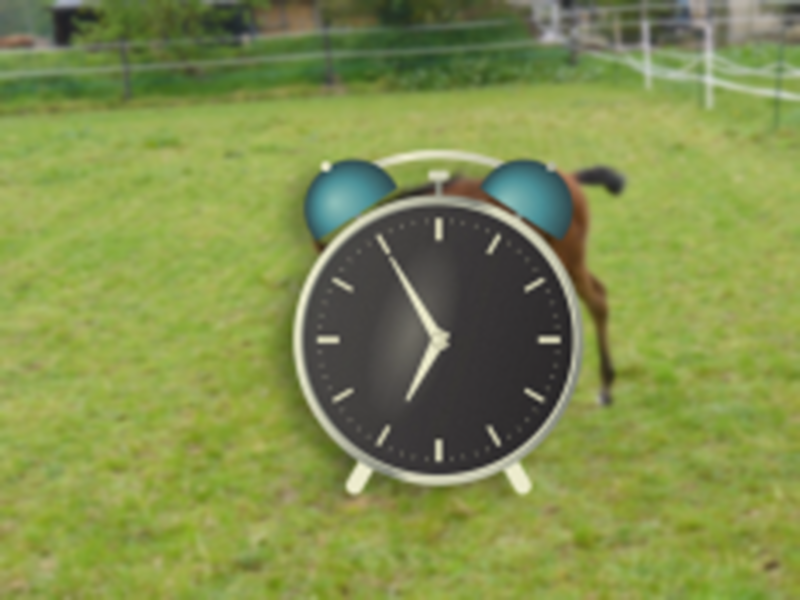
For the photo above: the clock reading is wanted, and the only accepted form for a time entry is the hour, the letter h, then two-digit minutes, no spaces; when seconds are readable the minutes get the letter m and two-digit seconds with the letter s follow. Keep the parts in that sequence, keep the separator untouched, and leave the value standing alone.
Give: 6h55
